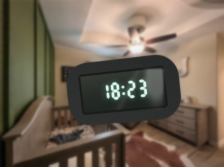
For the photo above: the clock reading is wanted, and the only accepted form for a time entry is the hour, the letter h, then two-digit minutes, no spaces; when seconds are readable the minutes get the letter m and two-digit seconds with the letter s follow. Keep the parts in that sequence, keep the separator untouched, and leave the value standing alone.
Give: 18h23
